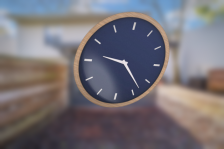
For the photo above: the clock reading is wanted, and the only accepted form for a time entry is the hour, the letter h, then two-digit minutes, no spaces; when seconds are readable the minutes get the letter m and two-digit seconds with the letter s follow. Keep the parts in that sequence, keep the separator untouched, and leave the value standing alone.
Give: 9h23
